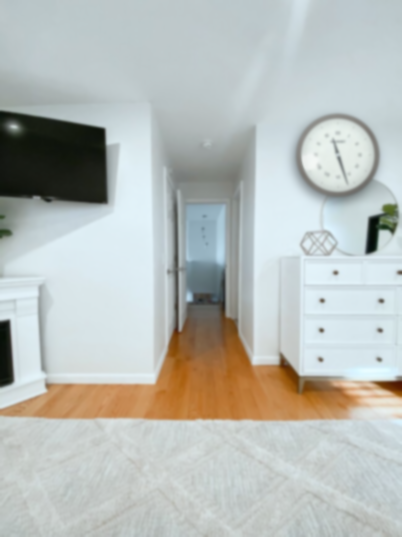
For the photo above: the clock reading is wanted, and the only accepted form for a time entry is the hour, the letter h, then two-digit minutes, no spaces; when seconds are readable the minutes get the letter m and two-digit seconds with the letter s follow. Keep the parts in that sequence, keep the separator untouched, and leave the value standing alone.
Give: 11h27
